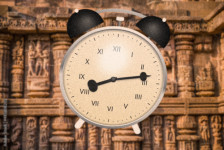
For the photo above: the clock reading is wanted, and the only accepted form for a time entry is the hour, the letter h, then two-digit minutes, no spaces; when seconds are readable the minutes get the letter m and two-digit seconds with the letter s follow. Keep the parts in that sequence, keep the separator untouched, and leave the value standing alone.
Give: 8h13
